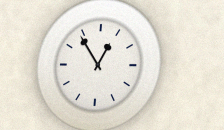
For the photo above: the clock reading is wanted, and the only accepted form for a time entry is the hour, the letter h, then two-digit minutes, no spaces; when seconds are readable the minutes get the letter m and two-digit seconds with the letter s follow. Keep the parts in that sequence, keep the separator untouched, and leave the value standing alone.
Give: 12h54
